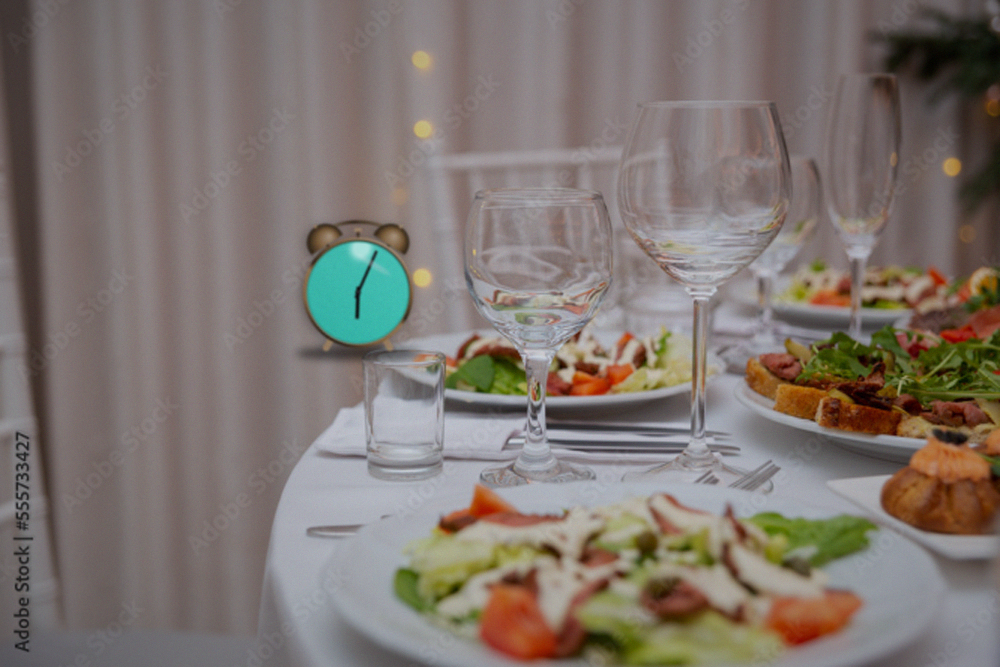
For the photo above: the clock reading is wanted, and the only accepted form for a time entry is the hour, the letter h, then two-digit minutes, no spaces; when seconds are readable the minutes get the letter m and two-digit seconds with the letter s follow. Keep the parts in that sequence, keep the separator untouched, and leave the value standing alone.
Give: 6h04
